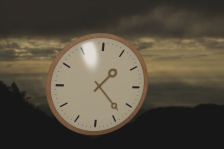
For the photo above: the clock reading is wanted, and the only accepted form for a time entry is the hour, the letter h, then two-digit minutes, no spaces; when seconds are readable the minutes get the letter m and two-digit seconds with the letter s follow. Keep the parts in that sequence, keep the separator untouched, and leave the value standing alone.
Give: 1h23
